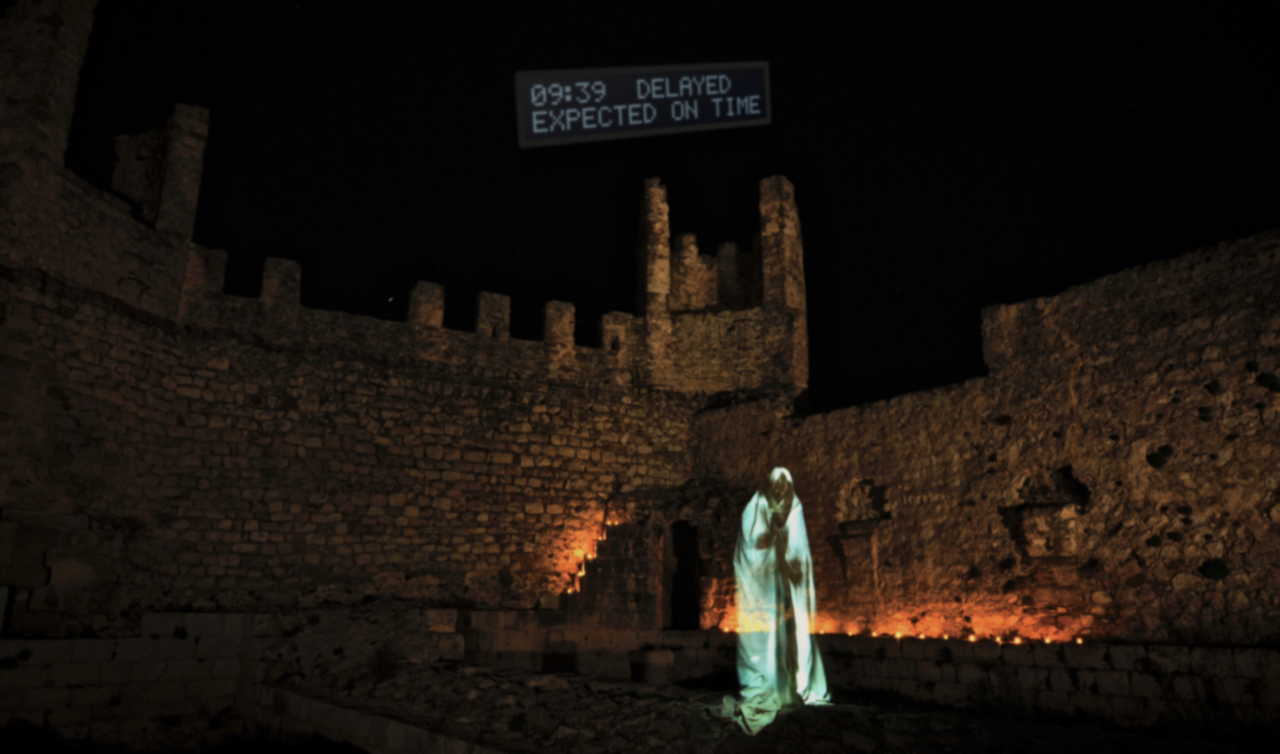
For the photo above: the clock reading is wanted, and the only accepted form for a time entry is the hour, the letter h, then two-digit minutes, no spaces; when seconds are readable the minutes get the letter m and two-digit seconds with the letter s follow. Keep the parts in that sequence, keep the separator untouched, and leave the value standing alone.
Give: 9h39
